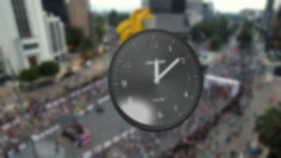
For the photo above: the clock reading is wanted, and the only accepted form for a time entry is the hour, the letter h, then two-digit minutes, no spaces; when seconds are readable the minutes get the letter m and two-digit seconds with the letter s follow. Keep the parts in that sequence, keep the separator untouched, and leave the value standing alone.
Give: 12h09
